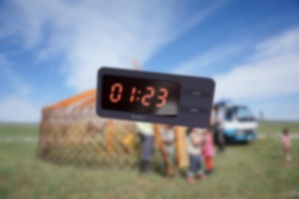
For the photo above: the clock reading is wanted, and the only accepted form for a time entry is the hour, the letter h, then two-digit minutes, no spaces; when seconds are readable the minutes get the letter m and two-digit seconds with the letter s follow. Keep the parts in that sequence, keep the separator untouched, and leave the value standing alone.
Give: 1h23
